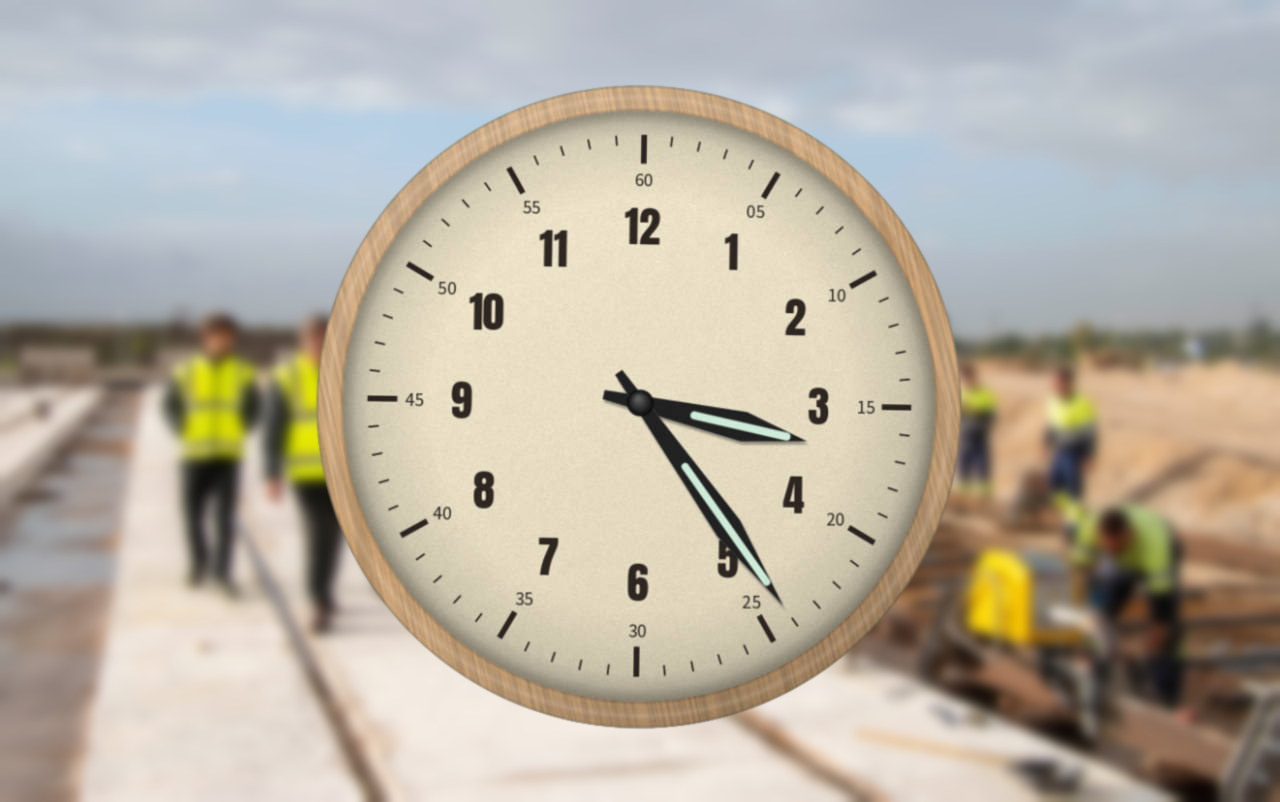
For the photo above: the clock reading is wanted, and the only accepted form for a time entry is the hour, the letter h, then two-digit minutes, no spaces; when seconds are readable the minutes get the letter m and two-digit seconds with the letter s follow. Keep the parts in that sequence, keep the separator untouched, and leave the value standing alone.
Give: 3h24
